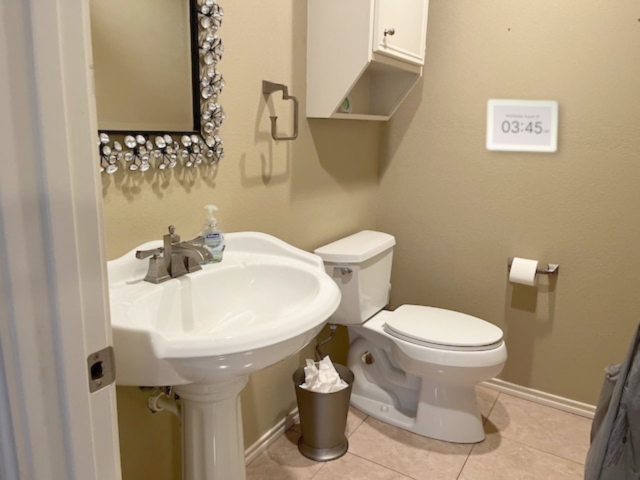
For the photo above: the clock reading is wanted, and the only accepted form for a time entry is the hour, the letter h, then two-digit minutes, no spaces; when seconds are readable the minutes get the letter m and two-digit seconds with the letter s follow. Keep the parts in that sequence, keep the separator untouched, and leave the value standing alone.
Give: 3h45
